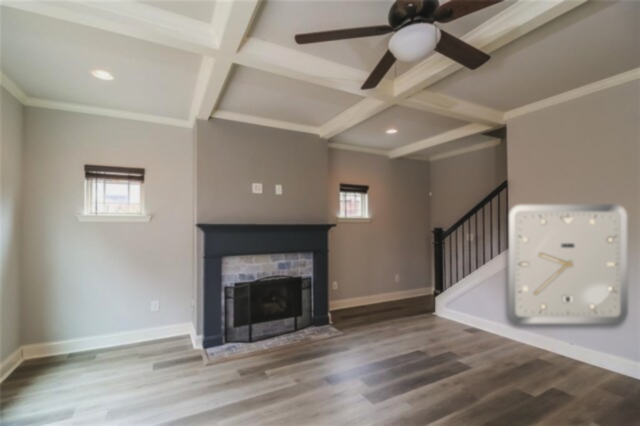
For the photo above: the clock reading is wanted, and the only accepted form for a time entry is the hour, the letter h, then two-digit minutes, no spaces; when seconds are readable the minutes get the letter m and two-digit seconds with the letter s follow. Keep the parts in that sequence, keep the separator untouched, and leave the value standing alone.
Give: 9h38
